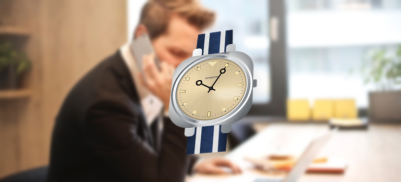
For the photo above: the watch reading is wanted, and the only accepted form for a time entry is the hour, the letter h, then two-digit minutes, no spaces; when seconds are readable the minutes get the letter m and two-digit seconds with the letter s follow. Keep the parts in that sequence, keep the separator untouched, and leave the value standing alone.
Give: 10h05
